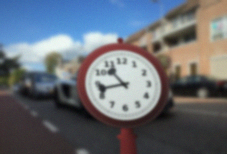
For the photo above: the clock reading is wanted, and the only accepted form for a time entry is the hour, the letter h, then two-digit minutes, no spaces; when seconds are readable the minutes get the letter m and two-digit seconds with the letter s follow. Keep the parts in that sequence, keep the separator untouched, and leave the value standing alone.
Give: 10h43
